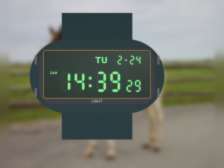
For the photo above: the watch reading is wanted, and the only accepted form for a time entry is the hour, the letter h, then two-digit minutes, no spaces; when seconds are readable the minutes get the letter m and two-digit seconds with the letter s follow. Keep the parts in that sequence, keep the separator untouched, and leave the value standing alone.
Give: 14h39m29s
